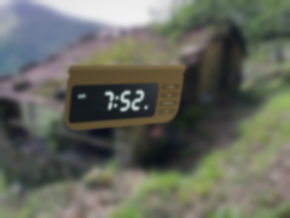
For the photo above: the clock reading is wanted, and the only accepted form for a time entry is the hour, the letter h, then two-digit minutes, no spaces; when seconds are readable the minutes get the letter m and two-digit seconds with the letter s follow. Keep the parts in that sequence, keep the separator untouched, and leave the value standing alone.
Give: 7h52
